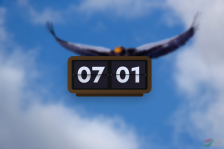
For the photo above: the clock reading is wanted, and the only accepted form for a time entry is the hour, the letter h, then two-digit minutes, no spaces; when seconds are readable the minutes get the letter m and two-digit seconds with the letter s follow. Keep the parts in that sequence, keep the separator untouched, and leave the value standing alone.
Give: 7h01
